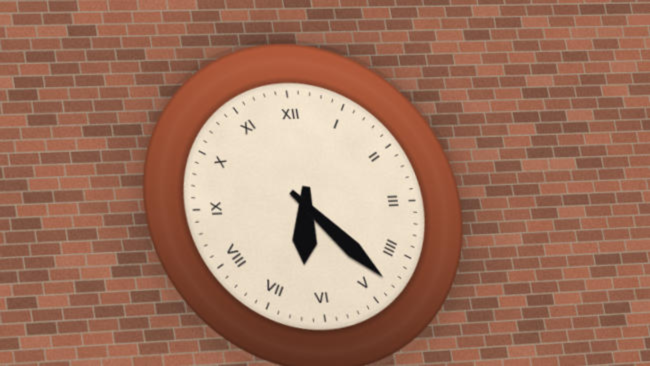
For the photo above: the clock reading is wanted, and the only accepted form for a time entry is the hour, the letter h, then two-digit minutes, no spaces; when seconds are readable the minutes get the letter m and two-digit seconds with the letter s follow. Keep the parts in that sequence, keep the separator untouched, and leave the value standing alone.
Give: 6h23
